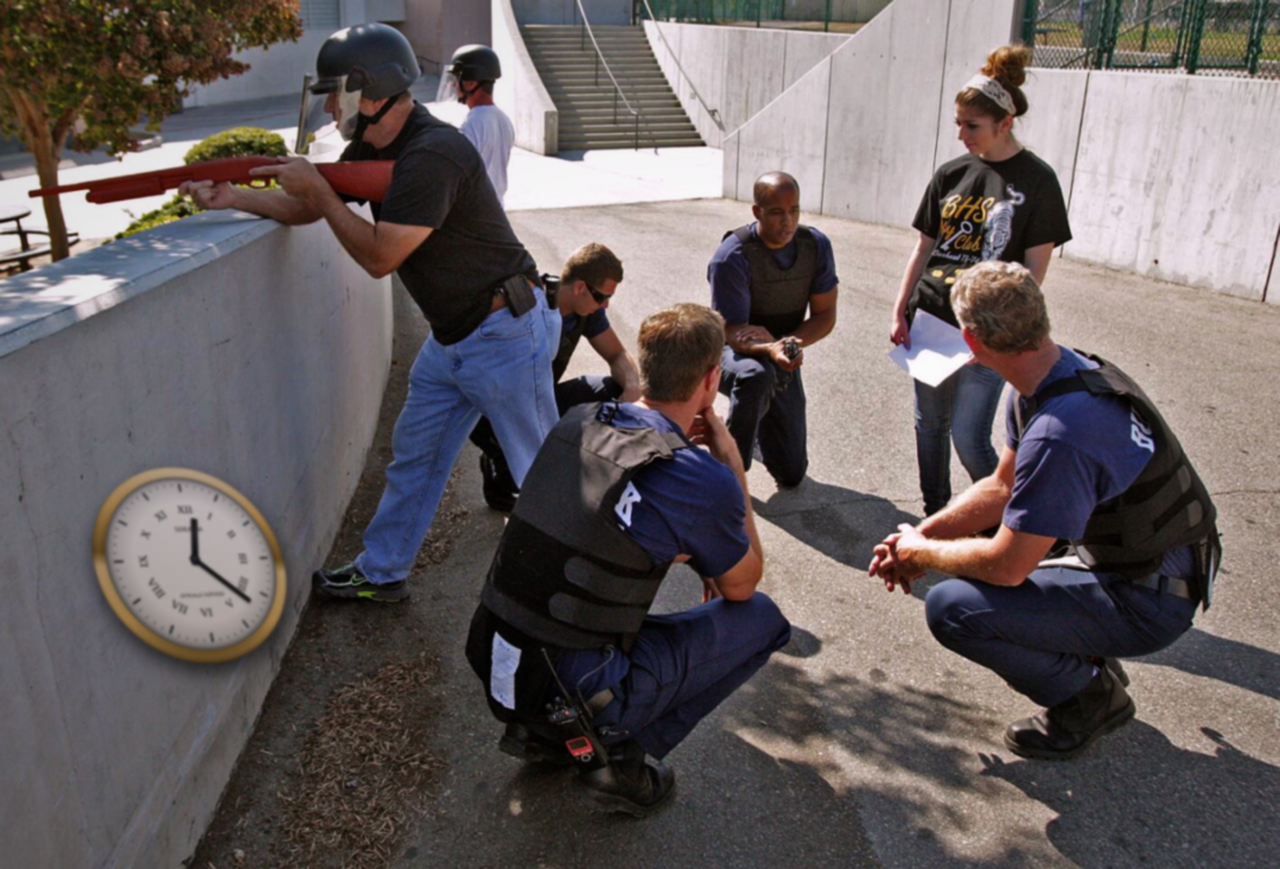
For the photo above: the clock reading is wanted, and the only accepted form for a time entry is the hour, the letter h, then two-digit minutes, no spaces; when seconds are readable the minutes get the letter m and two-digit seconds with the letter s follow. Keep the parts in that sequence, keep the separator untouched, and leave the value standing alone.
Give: 12h22
